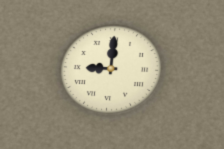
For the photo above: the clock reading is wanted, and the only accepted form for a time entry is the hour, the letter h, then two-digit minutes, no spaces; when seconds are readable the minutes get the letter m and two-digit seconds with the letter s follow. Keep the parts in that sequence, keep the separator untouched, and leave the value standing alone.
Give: 9h00
